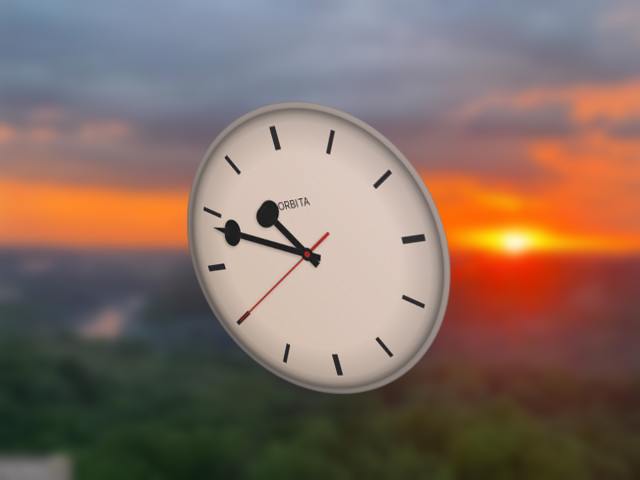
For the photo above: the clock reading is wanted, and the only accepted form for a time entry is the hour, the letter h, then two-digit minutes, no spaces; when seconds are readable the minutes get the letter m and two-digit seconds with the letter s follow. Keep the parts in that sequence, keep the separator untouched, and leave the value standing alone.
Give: 10h48m40s
